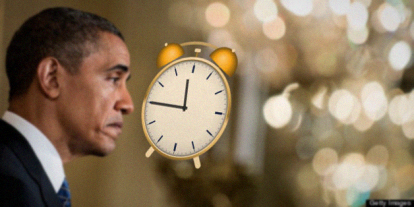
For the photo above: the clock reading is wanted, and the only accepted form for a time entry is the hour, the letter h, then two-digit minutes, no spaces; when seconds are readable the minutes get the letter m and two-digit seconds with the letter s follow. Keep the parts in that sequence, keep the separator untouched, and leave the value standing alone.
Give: 11h45
